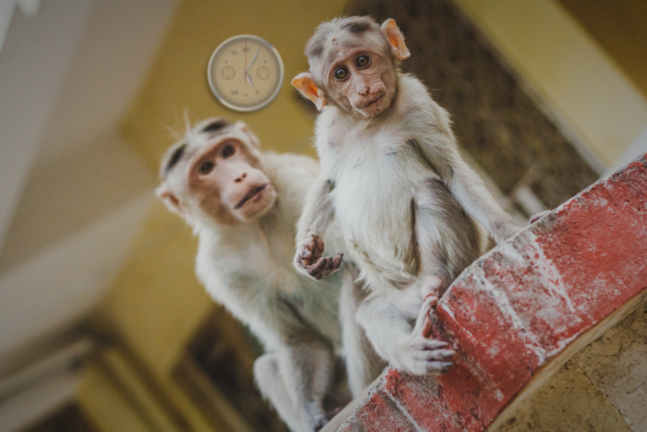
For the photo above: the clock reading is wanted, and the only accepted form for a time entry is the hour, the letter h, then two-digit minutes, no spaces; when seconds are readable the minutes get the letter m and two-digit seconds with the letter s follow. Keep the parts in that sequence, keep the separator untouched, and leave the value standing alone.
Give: 5h05
